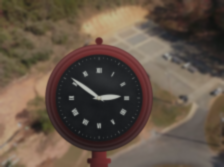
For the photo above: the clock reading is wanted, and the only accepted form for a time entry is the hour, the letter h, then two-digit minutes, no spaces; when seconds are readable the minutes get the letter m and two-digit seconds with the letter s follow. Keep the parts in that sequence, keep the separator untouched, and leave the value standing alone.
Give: 2h51
